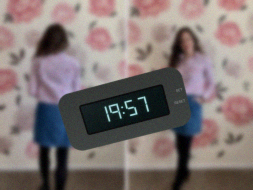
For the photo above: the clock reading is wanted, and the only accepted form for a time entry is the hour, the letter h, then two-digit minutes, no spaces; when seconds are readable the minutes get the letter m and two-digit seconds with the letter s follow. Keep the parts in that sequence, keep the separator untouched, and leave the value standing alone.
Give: 19h57
